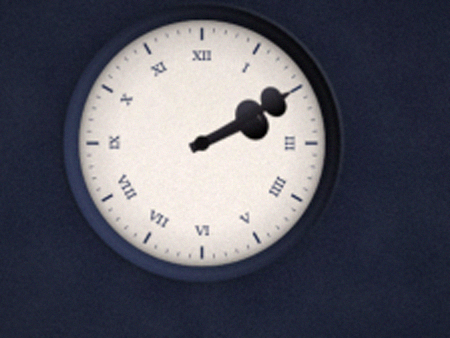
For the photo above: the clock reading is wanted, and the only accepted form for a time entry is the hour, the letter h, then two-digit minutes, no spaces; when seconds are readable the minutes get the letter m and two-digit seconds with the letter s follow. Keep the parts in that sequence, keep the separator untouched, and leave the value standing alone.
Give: 2h10
